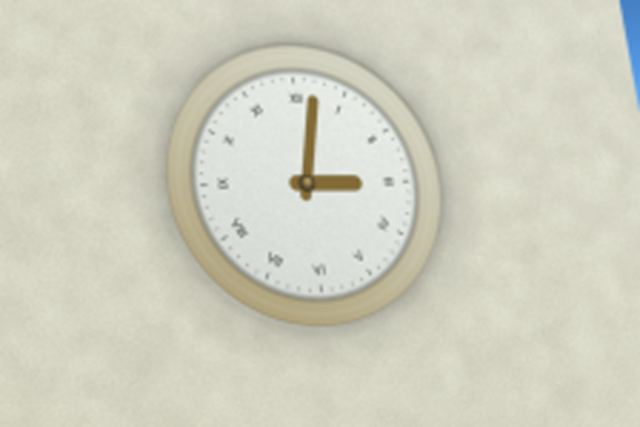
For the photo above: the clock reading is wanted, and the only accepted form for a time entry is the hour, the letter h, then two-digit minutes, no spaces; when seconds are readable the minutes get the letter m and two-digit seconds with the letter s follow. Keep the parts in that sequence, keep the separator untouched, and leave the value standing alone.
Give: 3h02
